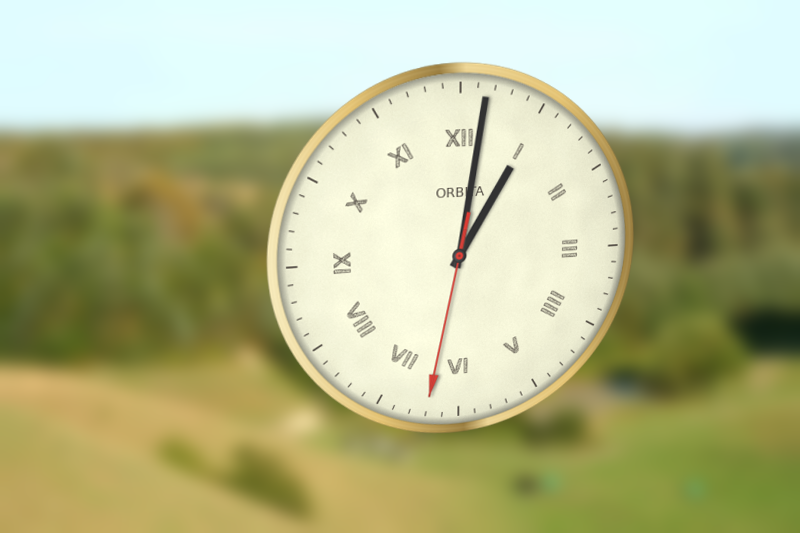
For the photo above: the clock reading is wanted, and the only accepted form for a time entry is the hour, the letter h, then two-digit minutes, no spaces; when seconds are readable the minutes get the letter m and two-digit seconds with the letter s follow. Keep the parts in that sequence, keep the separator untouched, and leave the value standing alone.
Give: 1h01m32s
